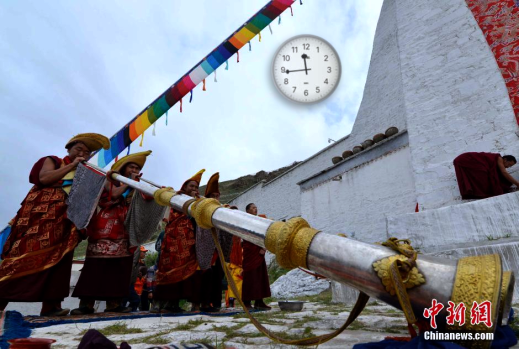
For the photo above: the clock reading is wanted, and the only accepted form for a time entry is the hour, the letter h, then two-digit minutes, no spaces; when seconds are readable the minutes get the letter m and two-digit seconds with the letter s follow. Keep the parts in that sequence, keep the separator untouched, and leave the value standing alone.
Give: 11h44
